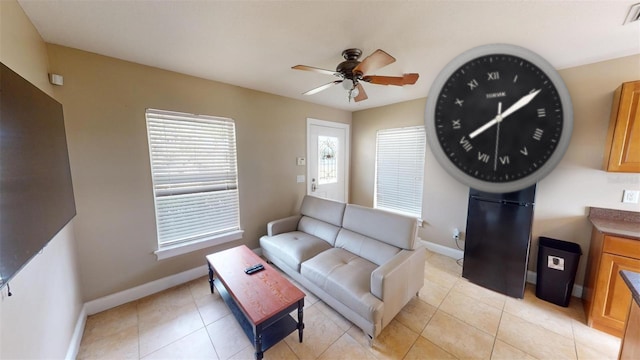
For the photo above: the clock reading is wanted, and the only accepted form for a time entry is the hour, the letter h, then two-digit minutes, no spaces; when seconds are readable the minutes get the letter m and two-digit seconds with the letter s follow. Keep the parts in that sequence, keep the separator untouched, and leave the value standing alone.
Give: 8h10m32s
